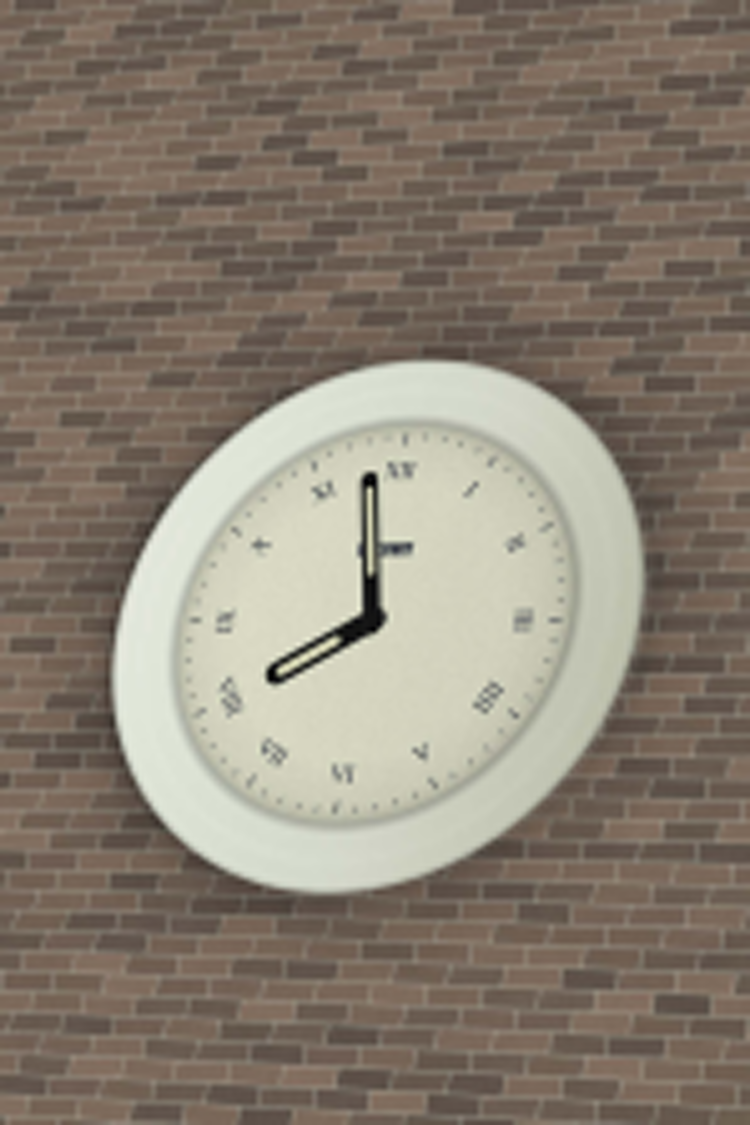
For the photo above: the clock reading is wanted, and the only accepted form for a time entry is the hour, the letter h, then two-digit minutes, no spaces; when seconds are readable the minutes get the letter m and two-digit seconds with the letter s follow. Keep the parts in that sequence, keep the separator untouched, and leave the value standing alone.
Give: 7h58
